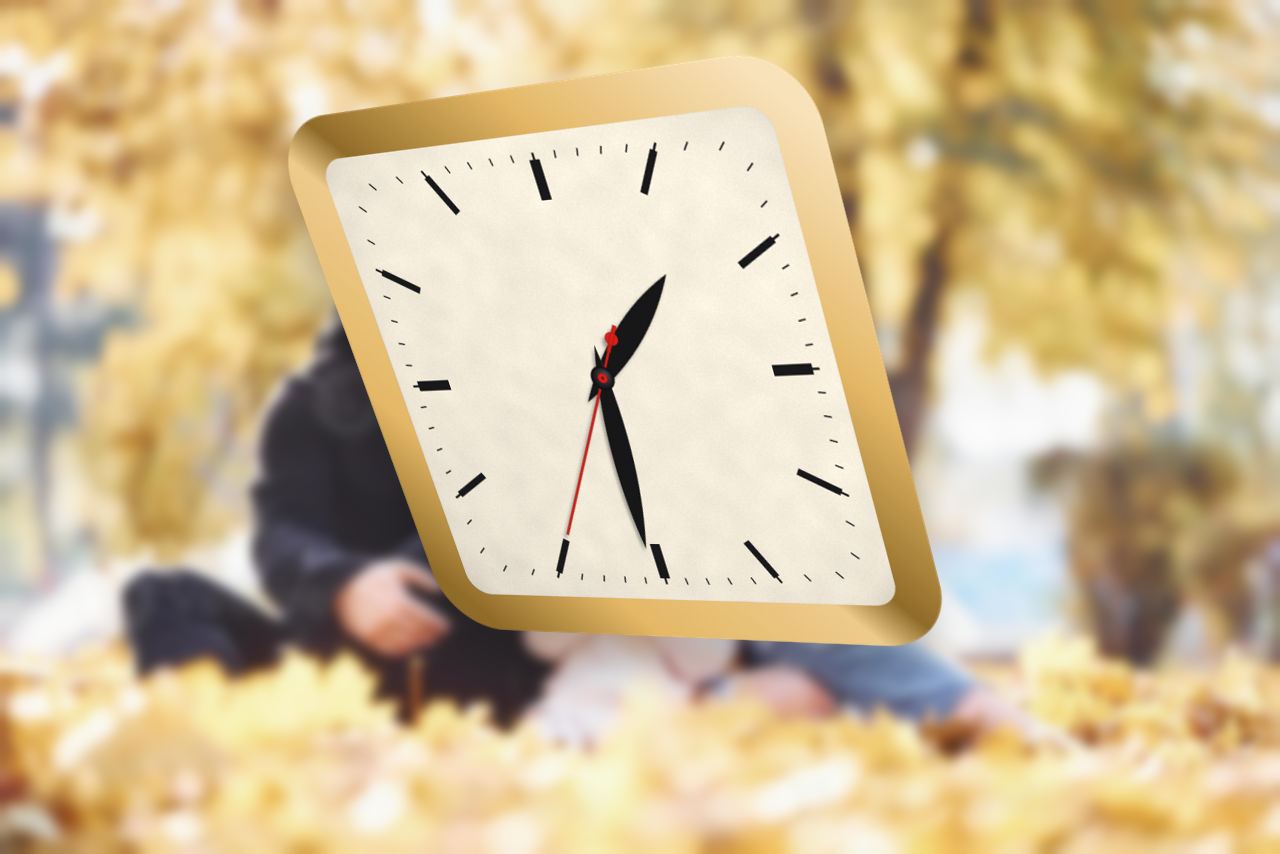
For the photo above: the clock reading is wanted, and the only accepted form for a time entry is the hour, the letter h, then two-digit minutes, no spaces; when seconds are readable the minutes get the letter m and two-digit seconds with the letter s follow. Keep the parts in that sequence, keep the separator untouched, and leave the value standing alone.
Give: 1h30m35s
